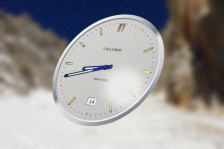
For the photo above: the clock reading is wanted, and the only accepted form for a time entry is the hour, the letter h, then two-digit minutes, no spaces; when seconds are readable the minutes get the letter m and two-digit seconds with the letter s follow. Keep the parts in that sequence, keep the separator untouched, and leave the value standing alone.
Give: 8h42
